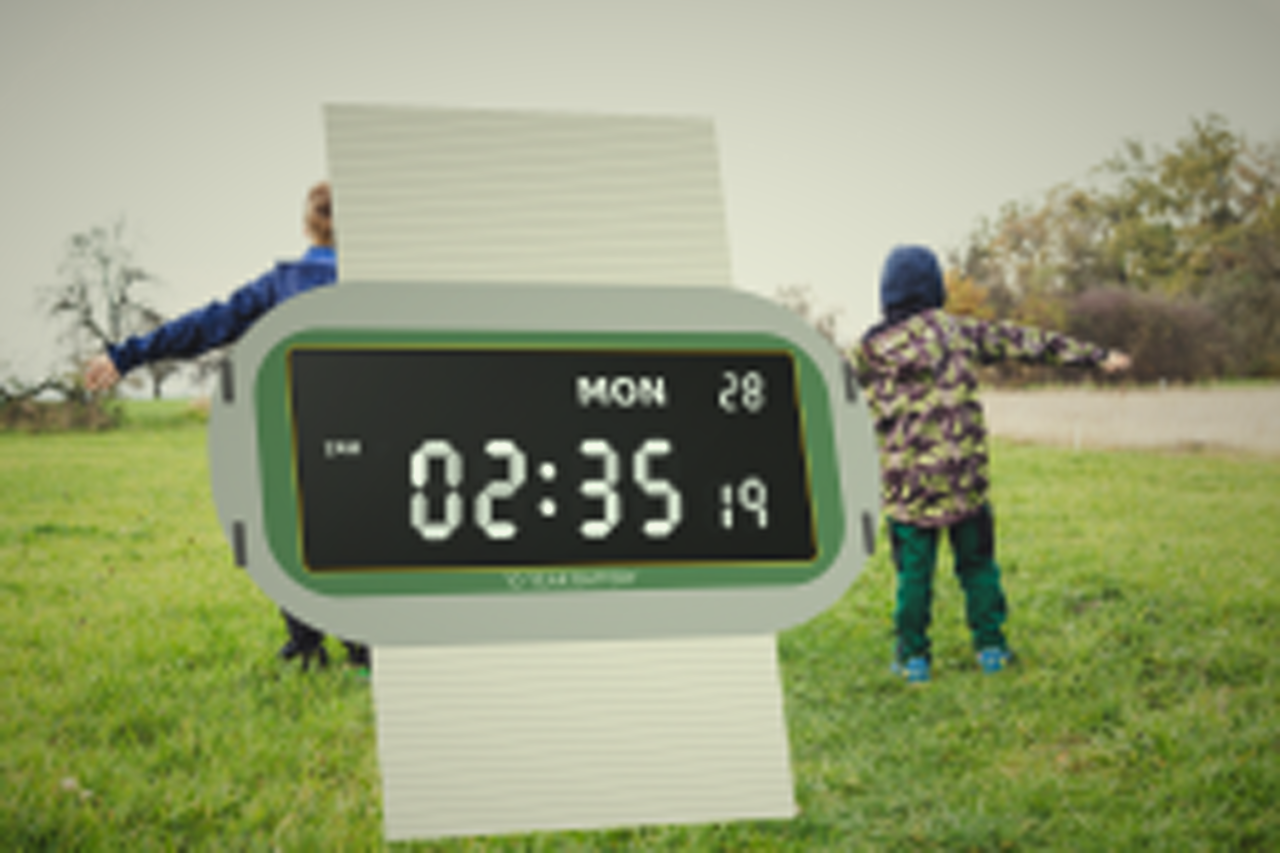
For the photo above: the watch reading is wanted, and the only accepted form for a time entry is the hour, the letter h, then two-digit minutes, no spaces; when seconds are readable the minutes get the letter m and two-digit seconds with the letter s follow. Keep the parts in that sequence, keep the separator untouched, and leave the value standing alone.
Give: 2h35m19s
